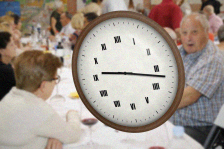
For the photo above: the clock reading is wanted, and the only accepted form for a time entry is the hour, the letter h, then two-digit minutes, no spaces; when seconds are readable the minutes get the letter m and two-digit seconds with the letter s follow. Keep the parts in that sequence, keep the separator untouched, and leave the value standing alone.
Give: 9h17
